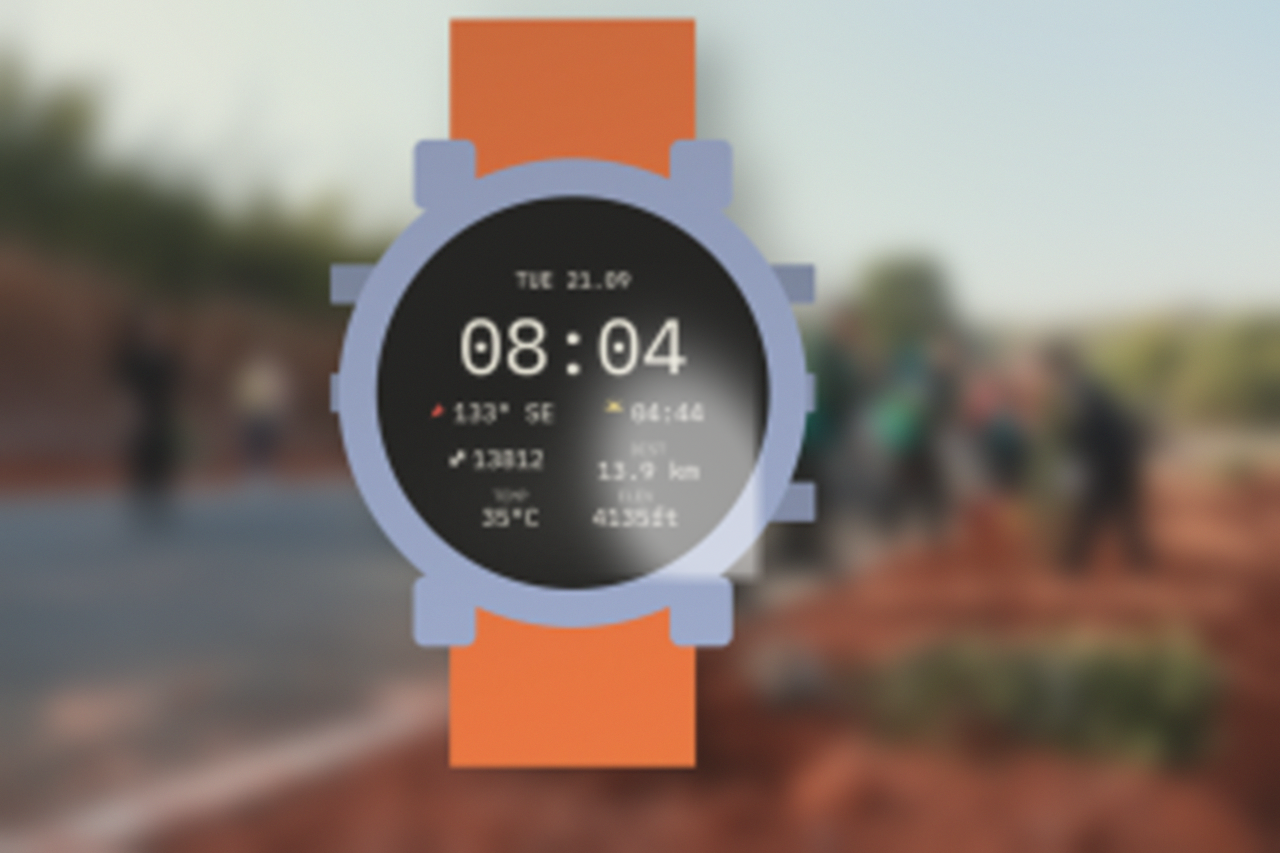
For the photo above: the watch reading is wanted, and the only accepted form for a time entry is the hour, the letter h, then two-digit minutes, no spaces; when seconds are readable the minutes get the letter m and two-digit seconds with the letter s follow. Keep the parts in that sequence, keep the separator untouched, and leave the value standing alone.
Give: 8h04
